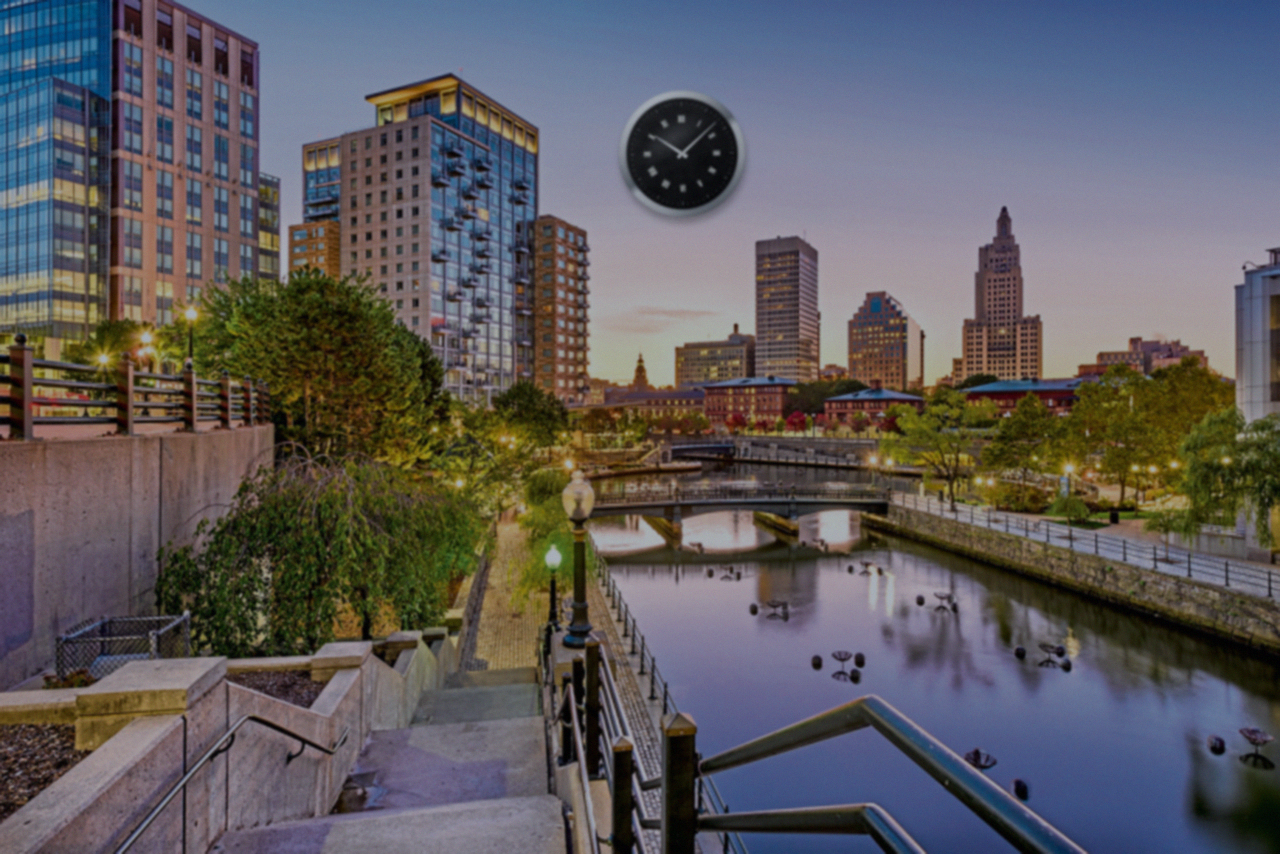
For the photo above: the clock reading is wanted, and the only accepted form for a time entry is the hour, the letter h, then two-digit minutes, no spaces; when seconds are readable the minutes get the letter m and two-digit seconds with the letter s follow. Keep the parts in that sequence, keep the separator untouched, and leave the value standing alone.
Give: 10h08
